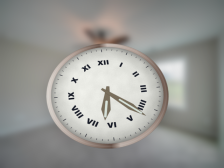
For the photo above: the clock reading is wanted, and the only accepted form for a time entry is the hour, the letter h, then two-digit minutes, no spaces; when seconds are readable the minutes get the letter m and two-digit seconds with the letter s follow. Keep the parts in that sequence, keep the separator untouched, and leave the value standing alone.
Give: 6h22
